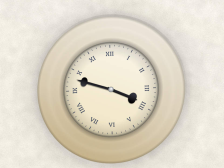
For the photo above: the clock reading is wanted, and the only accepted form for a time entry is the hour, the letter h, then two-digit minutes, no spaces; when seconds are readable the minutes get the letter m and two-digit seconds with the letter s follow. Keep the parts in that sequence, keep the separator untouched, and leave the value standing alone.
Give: 3h48
